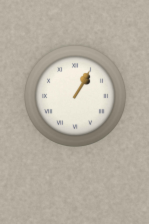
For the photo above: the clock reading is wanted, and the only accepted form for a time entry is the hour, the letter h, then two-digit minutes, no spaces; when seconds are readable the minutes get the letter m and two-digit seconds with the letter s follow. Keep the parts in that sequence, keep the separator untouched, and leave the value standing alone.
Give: 1h05
